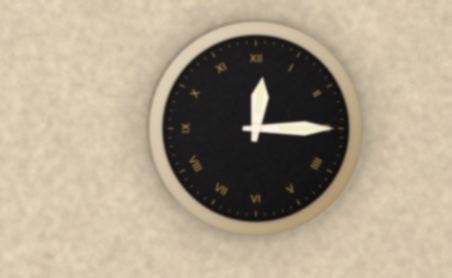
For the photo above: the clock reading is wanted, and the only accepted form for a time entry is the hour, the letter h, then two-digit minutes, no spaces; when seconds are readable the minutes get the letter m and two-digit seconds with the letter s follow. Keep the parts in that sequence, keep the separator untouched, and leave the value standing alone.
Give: 12h15
